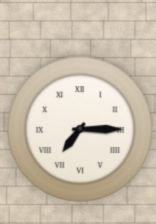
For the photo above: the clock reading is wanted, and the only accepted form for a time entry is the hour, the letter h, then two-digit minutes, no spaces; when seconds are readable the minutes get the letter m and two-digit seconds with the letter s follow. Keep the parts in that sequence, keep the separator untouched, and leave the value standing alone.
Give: 7h15
